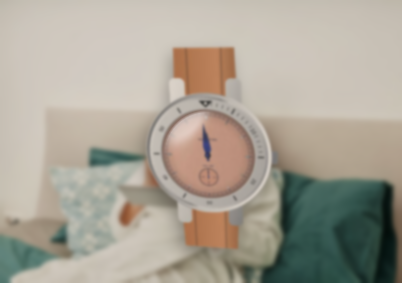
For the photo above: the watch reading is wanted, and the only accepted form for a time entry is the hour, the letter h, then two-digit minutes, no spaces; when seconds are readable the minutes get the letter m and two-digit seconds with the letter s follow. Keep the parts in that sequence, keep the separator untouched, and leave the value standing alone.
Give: 11h59
